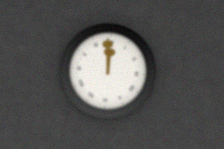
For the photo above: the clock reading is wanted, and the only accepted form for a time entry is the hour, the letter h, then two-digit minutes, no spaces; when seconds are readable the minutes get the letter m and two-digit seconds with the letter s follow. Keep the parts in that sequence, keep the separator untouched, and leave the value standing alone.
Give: 11h59
